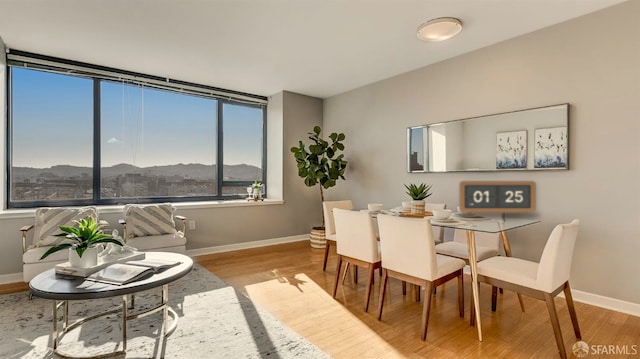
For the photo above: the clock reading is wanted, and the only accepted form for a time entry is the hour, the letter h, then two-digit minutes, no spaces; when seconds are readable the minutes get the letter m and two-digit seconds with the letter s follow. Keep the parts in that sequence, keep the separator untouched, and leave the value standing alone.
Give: 1h25
